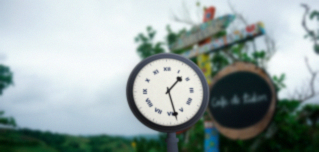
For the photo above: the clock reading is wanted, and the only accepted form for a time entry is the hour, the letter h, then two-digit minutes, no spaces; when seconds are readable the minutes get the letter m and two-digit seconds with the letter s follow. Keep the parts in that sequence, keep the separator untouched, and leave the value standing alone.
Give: 1h28
